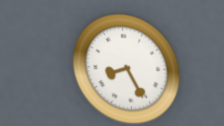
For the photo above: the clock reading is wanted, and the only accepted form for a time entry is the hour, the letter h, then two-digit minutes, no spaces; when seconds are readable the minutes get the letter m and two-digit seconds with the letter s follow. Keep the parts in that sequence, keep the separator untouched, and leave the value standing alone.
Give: 8h26
